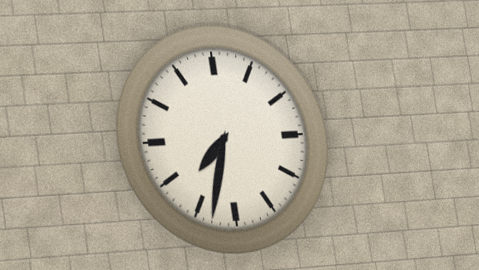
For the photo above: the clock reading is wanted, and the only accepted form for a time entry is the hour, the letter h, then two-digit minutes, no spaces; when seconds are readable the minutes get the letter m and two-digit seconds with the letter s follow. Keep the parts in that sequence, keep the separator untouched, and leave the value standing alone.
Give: 7h33
